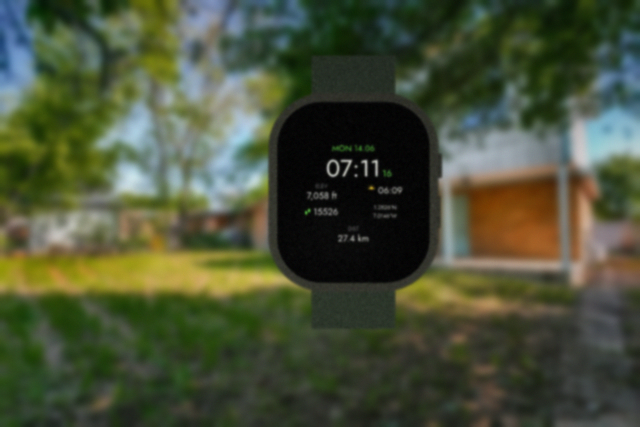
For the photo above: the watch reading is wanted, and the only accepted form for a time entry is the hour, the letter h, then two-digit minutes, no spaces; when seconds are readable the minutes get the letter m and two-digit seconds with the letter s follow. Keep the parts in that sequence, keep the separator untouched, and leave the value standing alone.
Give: 7h11
